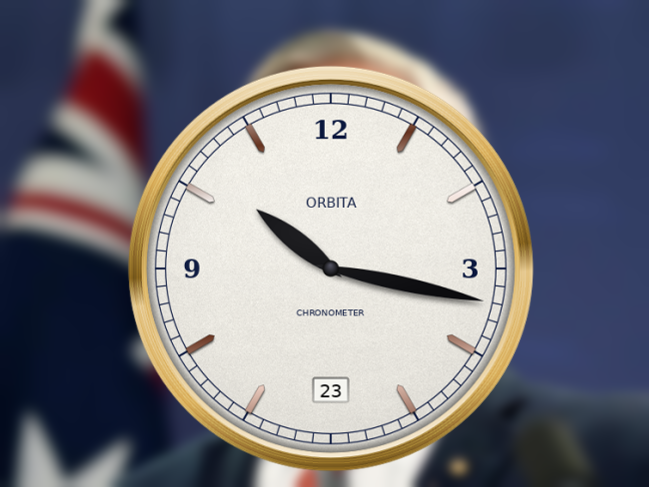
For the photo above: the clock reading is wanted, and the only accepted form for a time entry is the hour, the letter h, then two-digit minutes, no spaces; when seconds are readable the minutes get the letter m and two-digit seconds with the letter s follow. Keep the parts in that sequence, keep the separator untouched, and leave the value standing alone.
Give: 10h17
